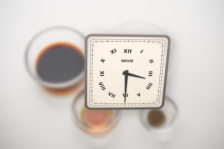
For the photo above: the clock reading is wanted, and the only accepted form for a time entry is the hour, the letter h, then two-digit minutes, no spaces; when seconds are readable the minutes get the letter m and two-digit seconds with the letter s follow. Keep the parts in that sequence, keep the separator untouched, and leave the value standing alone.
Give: 3h30
